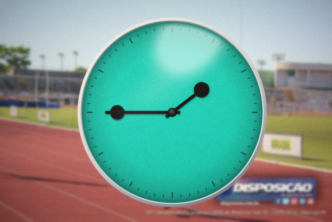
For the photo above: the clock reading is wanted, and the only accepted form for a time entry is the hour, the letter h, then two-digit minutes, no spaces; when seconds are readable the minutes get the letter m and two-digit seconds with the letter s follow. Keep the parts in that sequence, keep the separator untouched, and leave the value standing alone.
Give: 1h45
